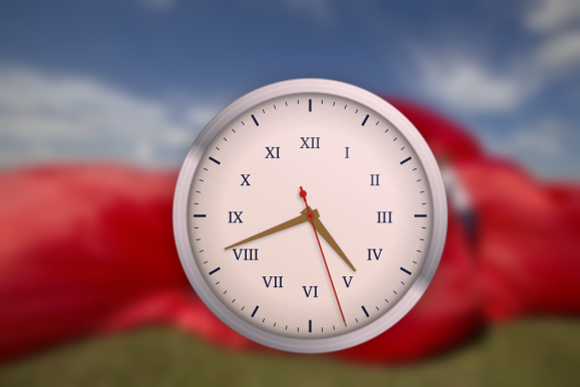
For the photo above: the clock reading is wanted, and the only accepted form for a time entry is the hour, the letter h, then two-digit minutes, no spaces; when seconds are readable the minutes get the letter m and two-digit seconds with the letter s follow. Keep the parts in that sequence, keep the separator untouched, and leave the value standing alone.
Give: 4h41m27s
